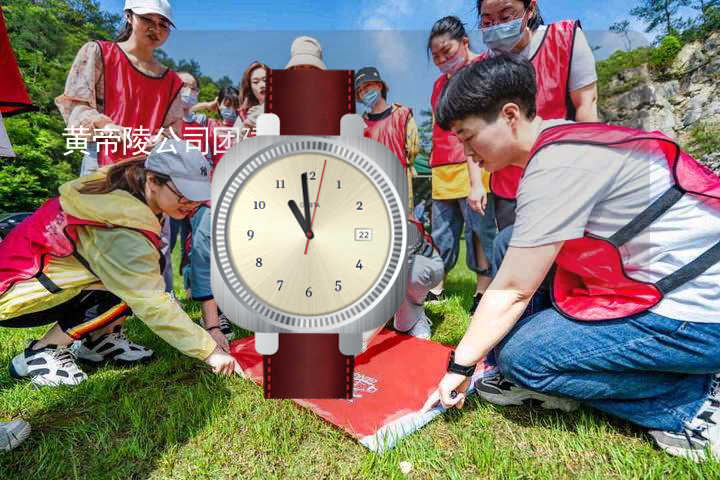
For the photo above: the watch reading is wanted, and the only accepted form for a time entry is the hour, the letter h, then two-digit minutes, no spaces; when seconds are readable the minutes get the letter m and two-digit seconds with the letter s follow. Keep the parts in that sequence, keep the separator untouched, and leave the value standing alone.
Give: 10h59m02s
